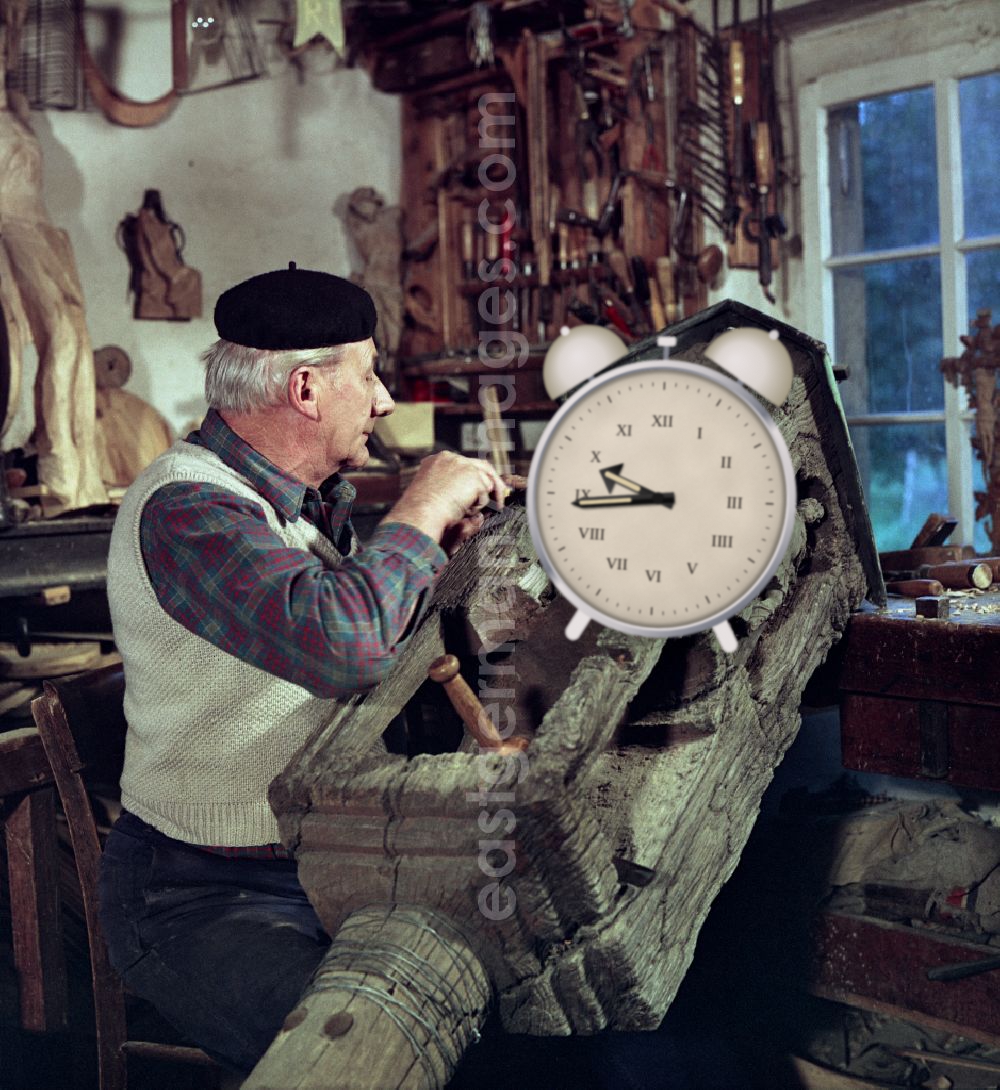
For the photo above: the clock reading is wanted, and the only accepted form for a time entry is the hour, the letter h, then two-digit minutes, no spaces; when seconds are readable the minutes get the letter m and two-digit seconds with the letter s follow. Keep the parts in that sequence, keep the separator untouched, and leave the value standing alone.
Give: 9h44
